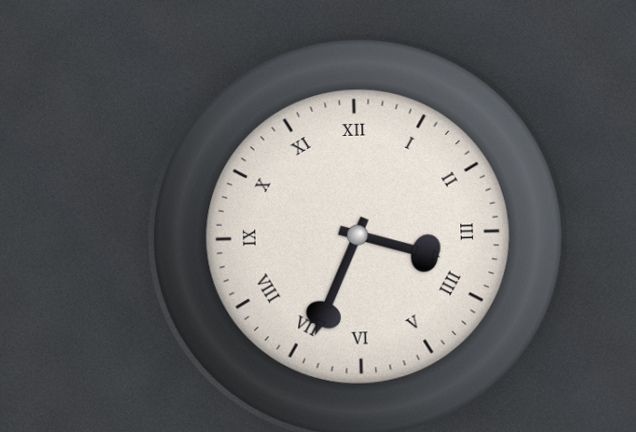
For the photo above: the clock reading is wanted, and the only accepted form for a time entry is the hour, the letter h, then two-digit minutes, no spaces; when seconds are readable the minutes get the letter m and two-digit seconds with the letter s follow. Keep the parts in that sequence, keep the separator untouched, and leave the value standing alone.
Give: 3h34
